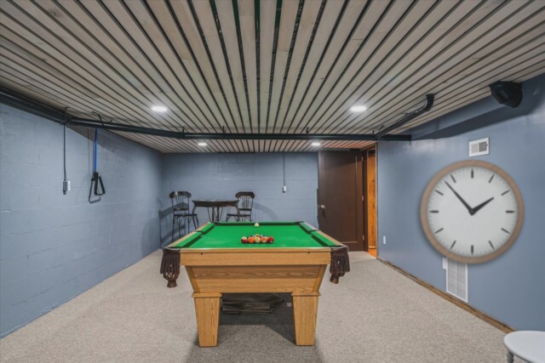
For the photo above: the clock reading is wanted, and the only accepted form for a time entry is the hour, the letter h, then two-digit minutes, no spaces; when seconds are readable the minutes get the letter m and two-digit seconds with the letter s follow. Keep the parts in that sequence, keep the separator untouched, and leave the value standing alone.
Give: 1h53
